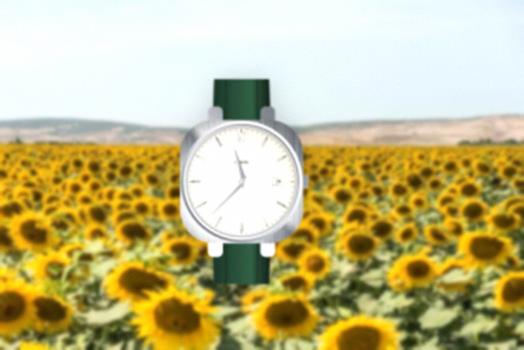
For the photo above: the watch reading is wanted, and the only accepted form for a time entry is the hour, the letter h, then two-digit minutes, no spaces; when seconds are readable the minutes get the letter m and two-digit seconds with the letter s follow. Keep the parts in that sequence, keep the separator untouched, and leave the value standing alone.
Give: 11h37
